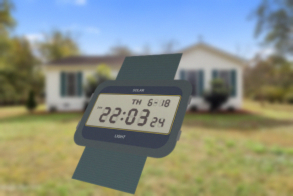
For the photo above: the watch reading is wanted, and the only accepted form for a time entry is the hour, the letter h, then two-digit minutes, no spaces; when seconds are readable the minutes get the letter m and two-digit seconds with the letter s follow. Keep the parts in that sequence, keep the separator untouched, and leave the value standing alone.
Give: 22h03m24s
